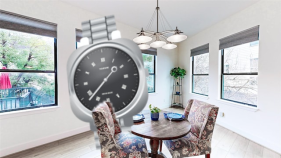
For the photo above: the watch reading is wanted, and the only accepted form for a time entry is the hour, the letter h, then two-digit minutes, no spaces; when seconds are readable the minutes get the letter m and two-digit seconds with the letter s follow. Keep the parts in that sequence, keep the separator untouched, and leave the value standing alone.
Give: 1h38
